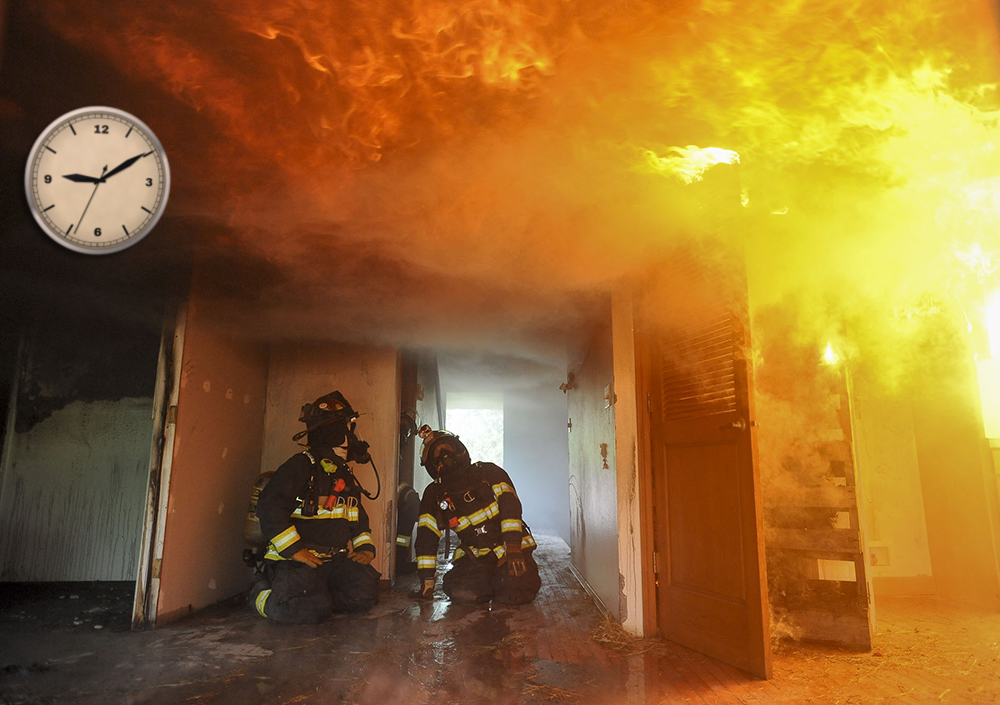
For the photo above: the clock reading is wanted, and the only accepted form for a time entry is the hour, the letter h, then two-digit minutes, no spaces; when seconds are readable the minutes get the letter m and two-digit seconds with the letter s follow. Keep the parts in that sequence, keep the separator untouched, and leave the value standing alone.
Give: 9h09m34s
